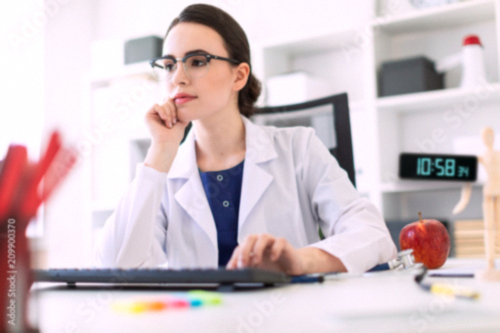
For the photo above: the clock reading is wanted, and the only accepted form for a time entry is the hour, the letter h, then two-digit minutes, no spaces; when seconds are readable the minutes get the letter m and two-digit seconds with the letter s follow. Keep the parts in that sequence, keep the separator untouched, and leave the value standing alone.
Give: 10h58
